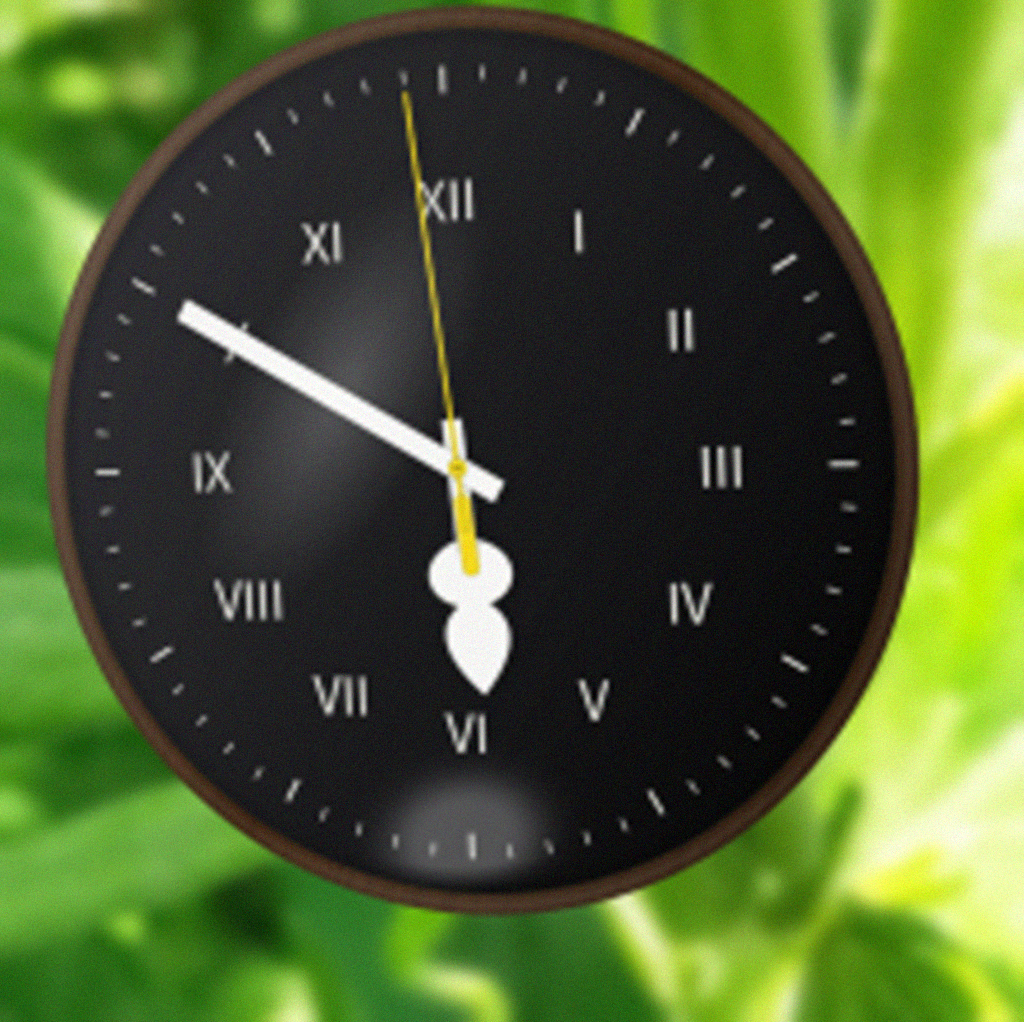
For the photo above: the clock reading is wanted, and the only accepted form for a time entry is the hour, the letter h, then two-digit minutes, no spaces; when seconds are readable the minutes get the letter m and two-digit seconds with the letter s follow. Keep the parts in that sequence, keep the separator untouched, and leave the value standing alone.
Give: 5h49m59s
